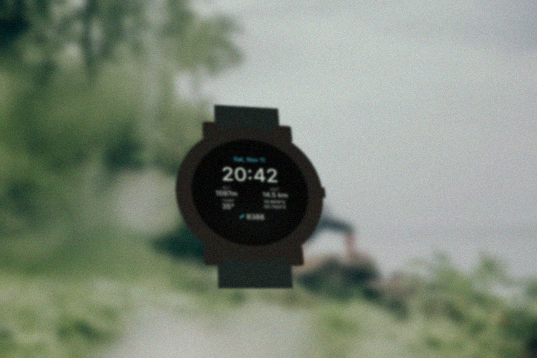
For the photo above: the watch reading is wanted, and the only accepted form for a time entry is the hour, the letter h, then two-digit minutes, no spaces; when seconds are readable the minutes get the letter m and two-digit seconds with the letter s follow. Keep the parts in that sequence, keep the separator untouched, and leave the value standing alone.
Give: 20h42
